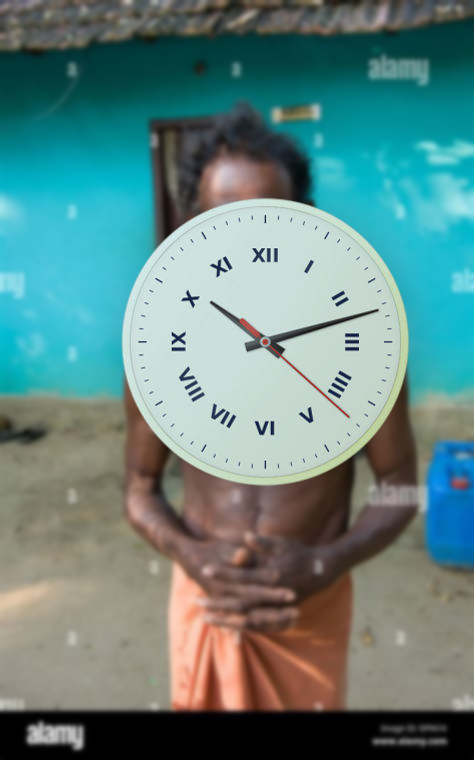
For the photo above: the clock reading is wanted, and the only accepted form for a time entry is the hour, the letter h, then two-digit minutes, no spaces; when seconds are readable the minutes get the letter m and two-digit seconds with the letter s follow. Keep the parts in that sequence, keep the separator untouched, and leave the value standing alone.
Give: 10h12m22s
